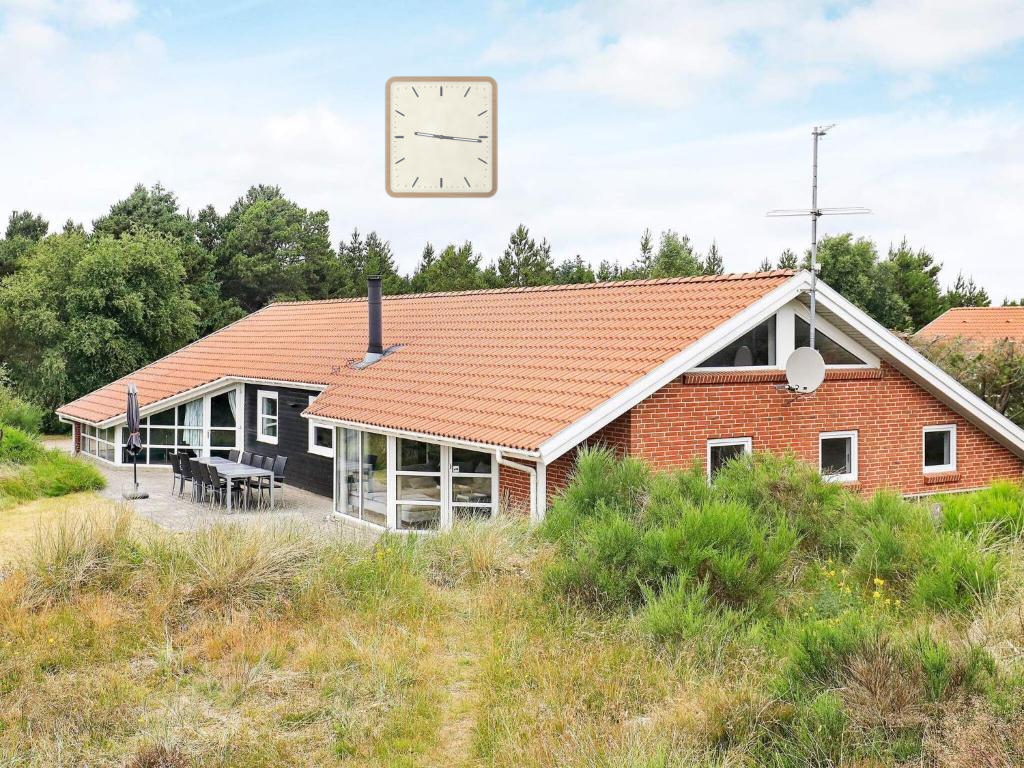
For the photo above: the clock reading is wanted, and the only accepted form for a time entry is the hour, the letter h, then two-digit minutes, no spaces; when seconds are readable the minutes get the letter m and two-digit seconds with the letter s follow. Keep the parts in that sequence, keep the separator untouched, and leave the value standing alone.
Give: 9h16
